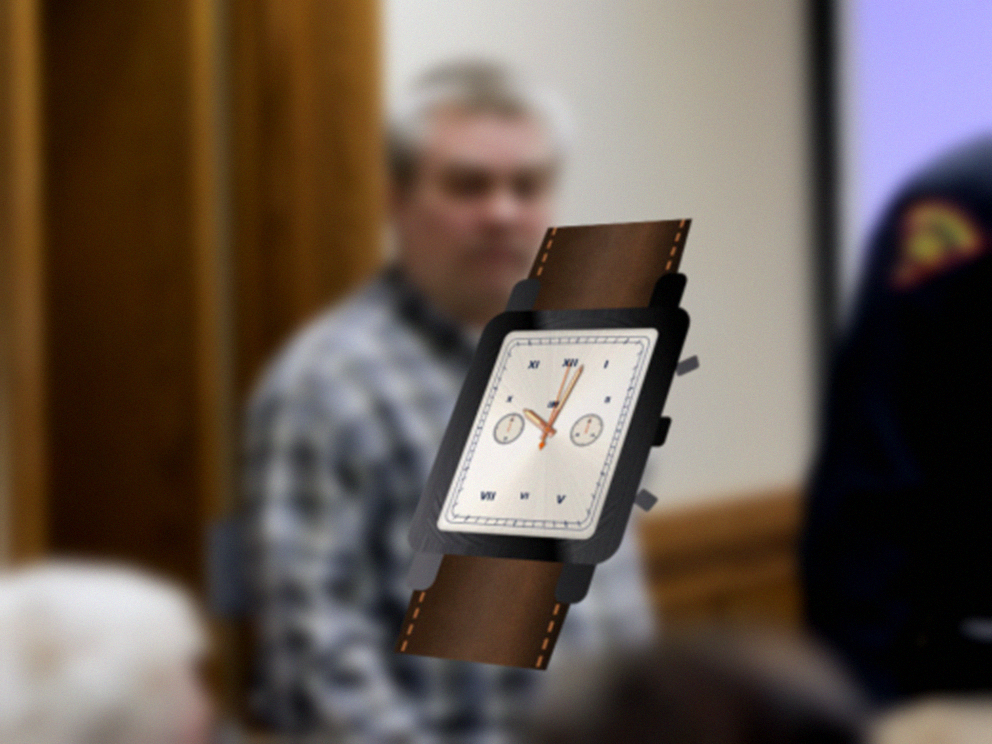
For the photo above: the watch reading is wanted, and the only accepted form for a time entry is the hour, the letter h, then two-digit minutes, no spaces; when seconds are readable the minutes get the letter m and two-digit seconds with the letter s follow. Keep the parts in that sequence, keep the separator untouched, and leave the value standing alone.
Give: 10h02
